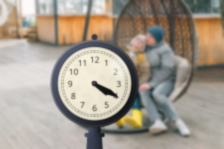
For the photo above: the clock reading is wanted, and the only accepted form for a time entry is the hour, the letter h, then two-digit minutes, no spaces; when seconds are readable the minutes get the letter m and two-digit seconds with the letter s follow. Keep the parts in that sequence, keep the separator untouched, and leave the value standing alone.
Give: 4h20
